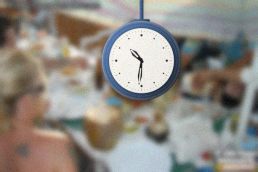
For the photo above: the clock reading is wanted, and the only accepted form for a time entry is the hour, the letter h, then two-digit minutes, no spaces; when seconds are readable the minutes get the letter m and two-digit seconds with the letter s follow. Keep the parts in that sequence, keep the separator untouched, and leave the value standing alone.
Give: 10h31
